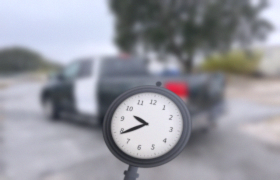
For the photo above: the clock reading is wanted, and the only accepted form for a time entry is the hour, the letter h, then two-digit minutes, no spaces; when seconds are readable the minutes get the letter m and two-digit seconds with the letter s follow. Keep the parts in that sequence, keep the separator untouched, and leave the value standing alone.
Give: 9h39
